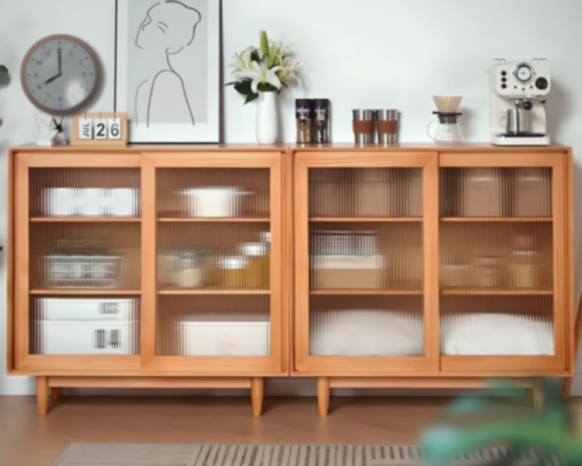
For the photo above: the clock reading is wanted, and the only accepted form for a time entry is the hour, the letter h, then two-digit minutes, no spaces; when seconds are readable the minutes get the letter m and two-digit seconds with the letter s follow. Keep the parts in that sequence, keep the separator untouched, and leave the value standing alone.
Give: 8h00
